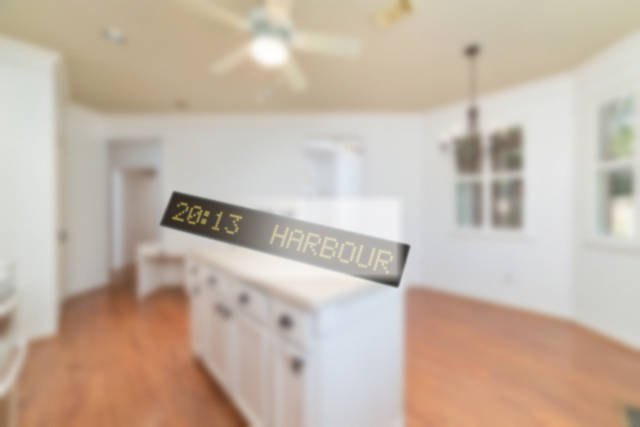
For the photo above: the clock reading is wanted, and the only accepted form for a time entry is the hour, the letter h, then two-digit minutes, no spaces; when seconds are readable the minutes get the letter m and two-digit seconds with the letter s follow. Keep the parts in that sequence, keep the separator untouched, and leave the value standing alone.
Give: 20h13
